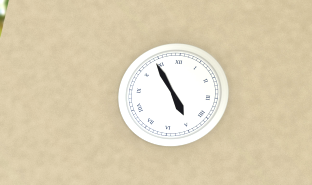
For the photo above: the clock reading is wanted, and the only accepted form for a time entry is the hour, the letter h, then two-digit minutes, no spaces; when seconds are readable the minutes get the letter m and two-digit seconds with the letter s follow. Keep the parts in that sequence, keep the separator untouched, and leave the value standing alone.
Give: 4h54
